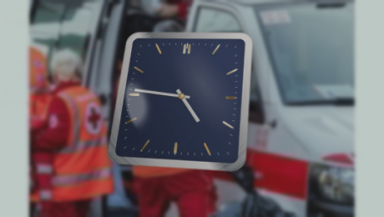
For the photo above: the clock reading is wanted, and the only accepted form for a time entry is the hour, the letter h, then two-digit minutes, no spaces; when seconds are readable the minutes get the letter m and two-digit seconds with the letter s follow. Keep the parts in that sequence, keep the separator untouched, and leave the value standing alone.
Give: 4h46
